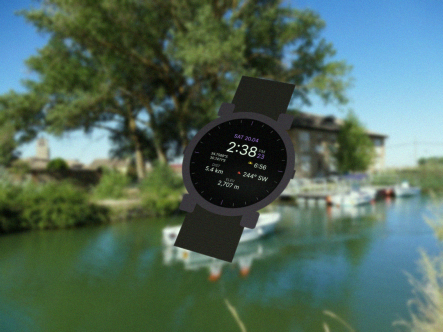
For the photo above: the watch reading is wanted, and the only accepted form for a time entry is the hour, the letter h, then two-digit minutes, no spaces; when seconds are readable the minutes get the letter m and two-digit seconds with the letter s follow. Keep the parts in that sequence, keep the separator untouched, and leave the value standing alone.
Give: 2h38
